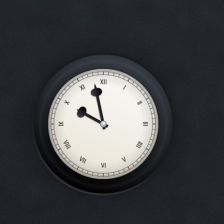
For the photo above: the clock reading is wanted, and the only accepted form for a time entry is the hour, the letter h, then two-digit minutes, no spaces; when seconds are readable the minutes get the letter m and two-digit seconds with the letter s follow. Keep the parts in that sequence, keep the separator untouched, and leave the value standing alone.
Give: 9h58
